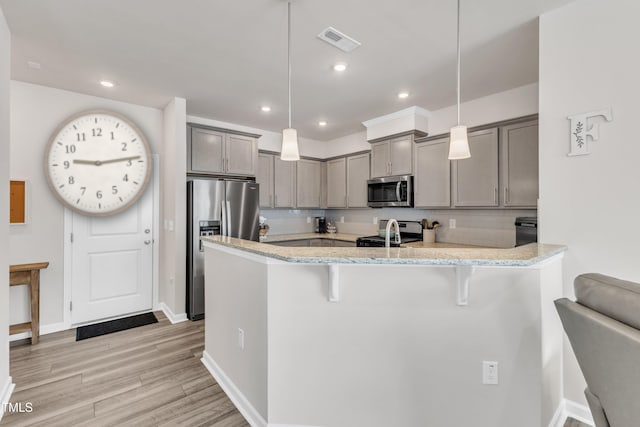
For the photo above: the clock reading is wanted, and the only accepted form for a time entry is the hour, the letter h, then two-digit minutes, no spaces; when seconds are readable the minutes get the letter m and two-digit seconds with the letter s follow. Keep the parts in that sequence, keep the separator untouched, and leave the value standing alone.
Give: 9h14
